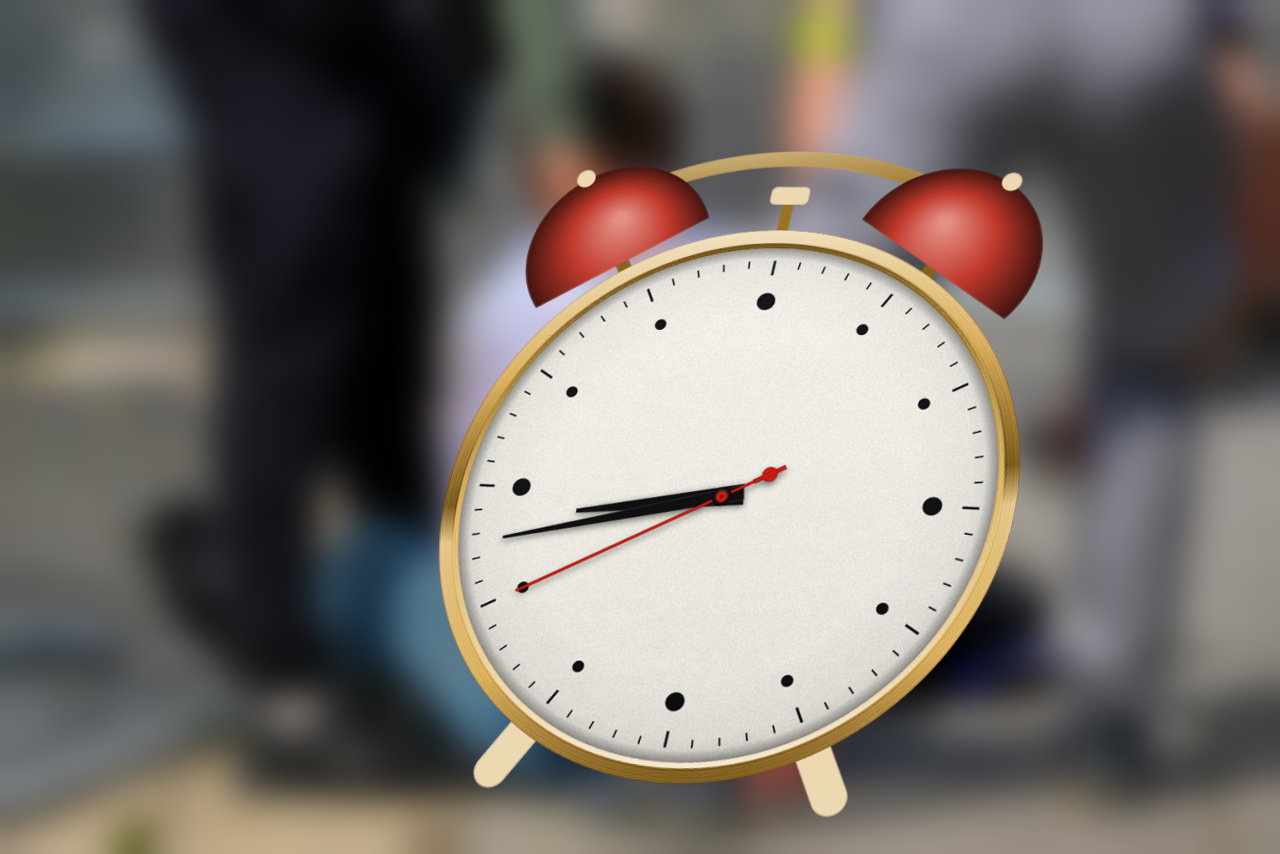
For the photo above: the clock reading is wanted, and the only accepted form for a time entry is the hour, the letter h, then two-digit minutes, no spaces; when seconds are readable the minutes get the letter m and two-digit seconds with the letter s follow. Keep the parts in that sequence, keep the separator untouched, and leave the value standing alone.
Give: 8h42m40s
